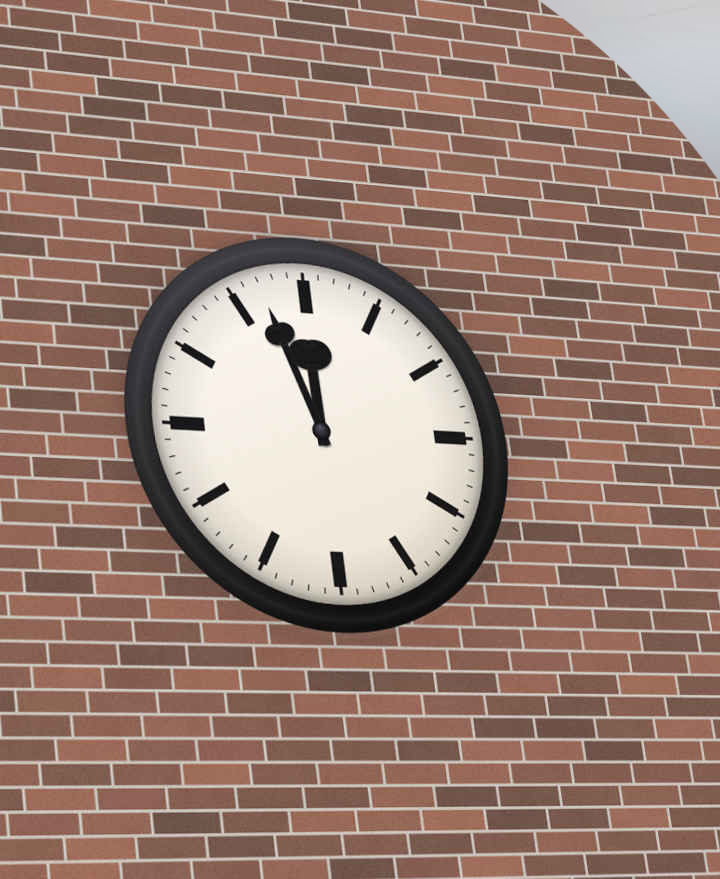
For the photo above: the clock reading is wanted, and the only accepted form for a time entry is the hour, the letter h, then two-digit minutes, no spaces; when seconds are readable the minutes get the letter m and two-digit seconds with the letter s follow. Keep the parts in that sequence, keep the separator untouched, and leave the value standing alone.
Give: 11h57
